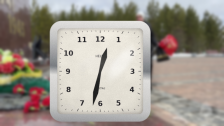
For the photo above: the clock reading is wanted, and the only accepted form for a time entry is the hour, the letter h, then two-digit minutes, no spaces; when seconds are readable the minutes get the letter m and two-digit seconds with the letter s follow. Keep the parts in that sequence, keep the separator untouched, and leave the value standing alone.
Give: 12h32
